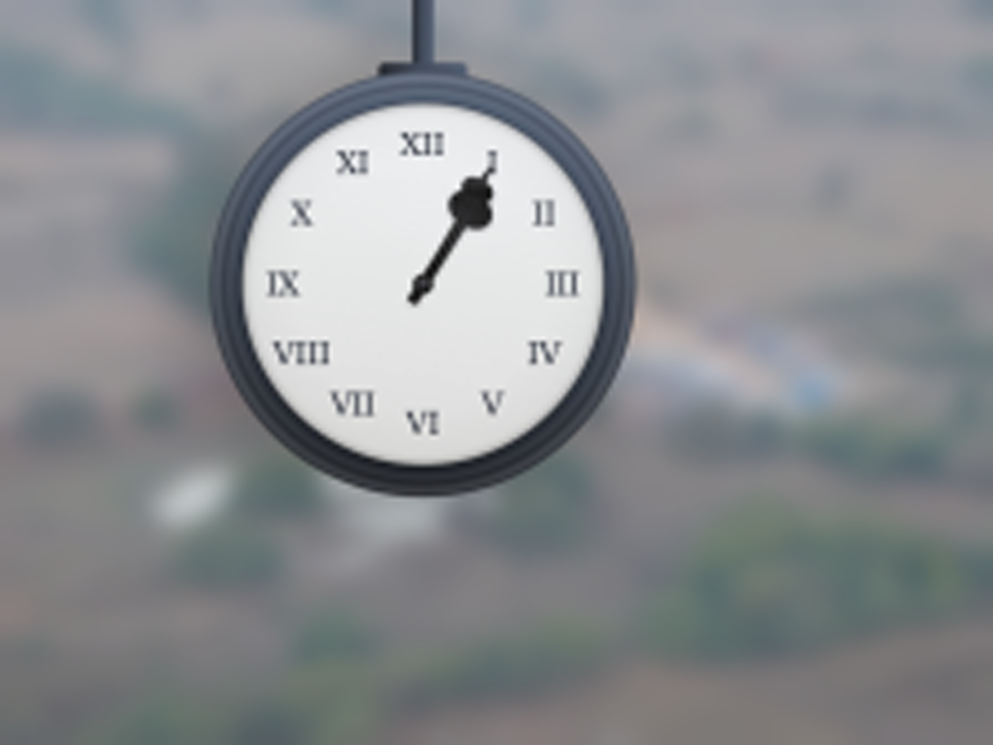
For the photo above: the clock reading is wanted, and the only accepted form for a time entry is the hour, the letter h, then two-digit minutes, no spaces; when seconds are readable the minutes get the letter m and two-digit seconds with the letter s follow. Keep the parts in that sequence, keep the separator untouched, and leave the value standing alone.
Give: 1h05
